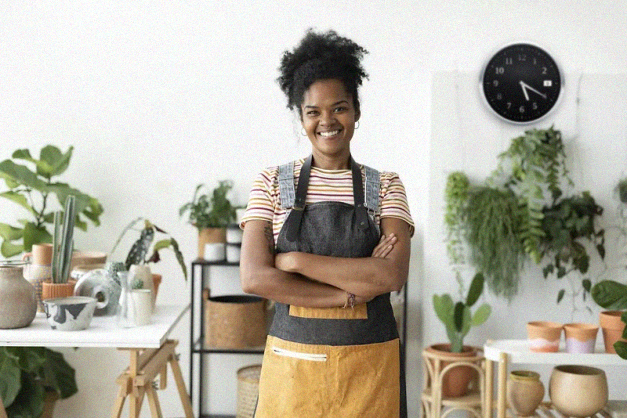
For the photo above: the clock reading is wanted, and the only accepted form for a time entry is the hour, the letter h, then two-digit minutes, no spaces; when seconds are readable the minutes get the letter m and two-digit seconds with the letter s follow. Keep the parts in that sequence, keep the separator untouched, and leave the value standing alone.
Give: 5h20
